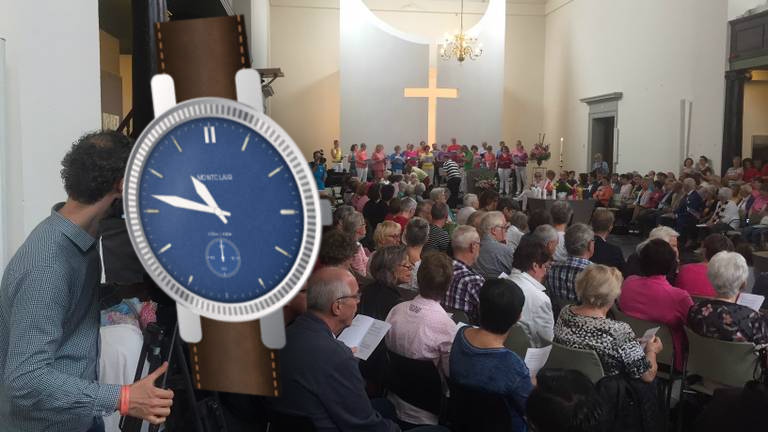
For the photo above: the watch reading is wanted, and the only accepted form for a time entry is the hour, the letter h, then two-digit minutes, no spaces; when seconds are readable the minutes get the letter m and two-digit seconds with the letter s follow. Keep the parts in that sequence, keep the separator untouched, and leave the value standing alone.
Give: 10h47
